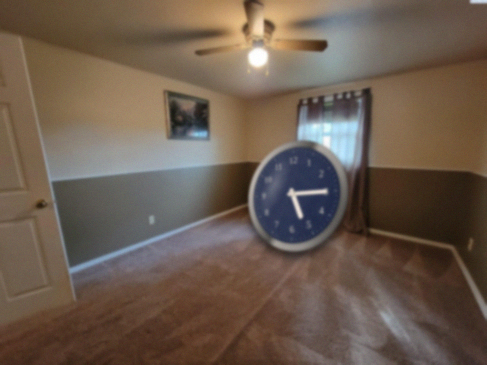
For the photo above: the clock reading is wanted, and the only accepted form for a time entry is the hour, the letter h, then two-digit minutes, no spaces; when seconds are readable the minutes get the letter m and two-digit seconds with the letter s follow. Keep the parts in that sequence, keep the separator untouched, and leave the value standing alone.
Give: 5h15
